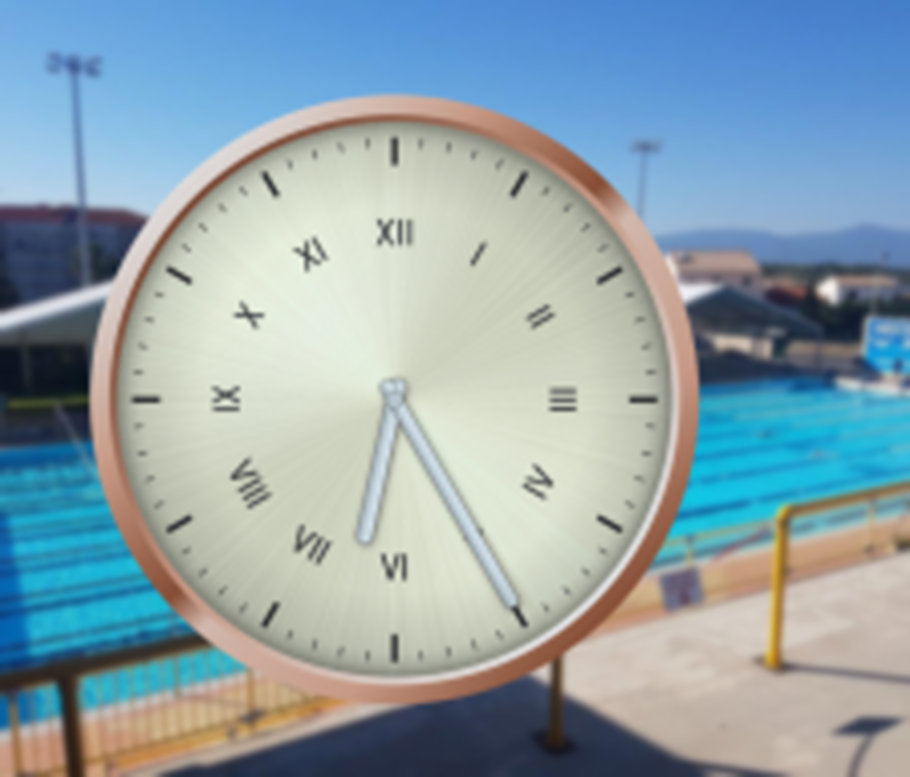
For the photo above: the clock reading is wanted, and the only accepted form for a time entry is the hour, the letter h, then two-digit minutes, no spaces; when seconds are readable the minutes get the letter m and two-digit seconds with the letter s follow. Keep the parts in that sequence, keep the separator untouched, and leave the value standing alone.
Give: 6h25
